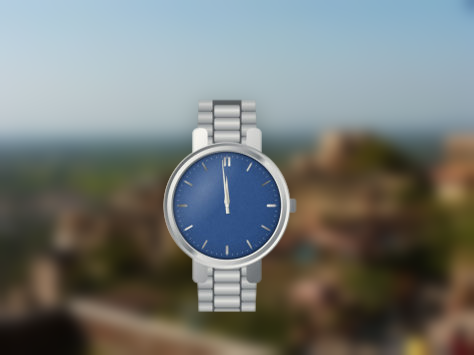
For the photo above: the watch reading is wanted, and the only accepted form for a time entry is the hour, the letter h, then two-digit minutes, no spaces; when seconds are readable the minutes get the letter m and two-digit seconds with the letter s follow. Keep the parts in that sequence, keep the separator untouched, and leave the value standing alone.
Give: 11h59
